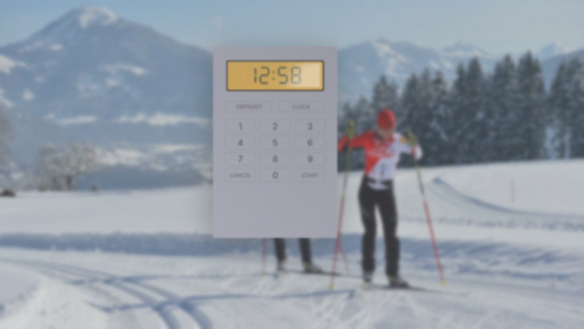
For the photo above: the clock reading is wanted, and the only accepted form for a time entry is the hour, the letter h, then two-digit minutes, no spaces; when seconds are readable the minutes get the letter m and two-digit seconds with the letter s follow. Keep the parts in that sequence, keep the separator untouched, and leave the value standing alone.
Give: 12h58
